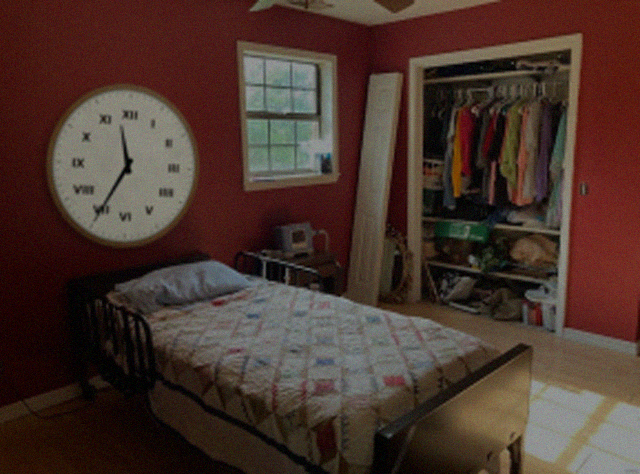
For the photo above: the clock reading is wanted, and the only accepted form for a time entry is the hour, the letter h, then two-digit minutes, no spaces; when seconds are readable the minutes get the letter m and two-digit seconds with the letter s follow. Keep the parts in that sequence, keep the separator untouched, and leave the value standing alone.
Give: 11h35
